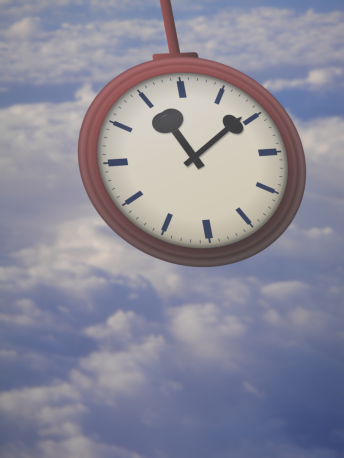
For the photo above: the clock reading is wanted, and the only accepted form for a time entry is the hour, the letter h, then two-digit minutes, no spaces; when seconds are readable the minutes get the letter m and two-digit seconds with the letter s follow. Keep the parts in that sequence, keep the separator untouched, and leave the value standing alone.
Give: 11h09
